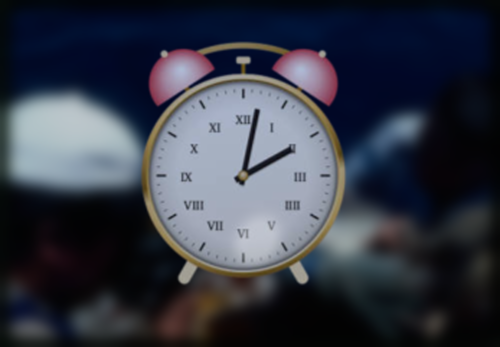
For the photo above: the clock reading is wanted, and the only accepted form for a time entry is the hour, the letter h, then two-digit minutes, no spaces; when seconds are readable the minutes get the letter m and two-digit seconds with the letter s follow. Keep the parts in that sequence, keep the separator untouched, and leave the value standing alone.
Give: 2h02
